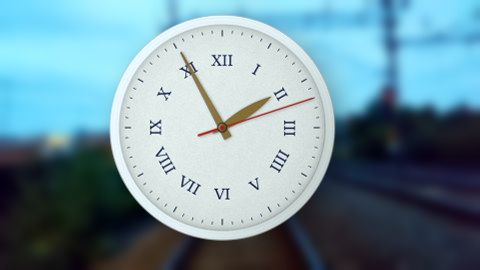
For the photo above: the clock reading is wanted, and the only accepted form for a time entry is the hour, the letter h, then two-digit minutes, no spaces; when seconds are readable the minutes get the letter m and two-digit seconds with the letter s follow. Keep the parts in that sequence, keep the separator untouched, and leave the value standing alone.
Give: 1h55m12s
